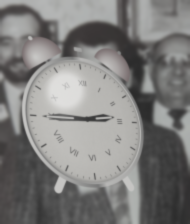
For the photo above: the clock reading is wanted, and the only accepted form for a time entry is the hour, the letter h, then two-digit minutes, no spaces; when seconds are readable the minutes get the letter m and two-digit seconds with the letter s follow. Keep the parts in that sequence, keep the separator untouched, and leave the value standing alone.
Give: 2h45
